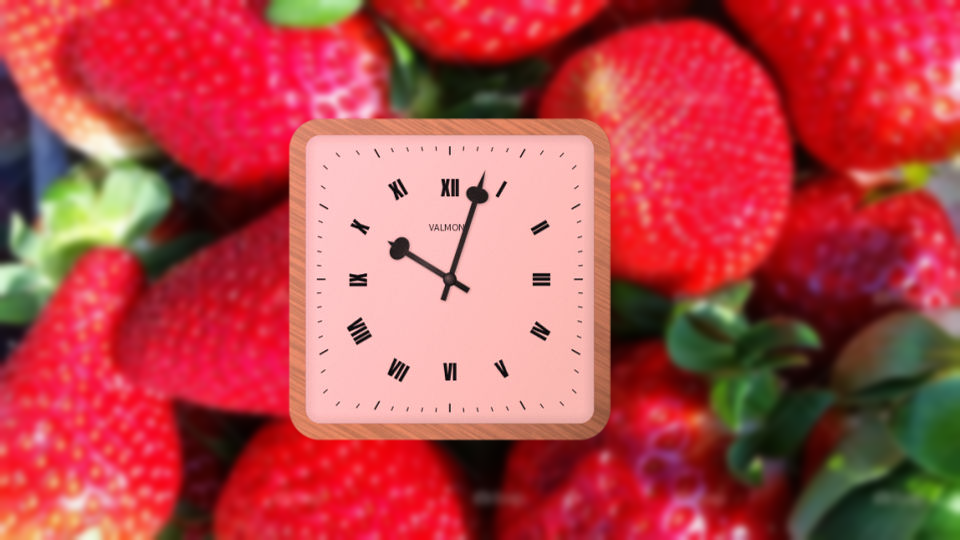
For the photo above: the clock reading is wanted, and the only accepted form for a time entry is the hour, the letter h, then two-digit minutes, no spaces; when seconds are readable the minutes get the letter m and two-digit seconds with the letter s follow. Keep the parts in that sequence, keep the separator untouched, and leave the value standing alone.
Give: 10h03
